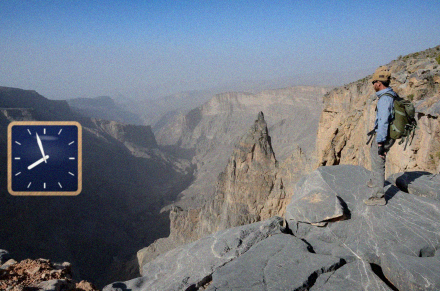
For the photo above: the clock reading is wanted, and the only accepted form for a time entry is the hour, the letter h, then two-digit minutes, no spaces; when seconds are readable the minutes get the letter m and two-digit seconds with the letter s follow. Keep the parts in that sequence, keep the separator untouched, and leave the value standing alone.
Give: 7h57
